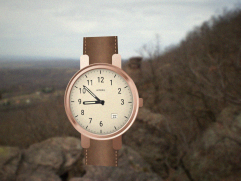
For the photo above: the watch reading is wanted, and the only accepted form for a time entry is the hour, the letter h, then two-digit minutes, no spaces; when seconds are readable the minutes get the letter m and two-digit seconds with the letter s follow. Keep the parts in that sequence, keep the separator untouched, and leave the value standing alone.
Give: 8h52
